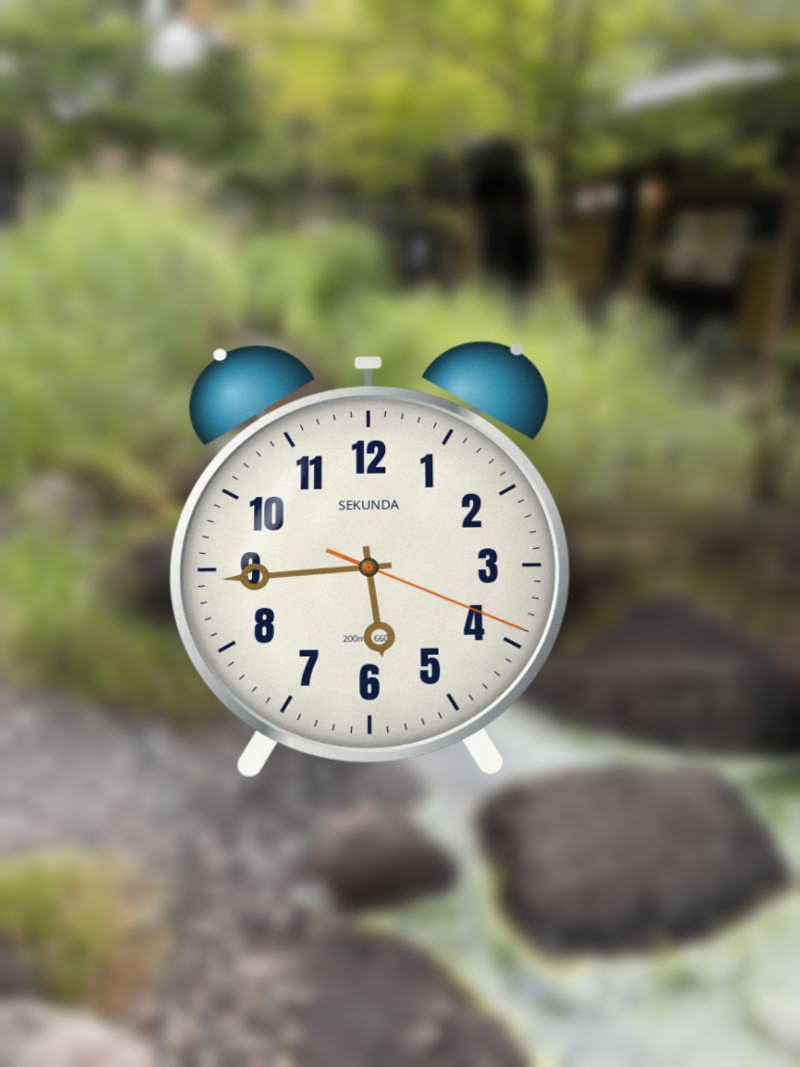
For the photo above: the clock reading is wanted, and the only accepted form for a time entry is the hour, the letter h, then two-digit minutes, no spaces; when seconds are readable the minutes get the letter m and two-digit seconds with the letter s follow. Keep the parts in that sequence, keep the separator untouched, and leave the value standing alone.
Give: 5h44m19s
